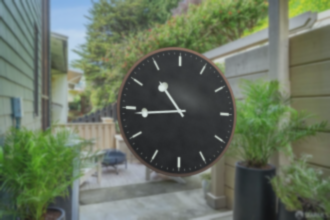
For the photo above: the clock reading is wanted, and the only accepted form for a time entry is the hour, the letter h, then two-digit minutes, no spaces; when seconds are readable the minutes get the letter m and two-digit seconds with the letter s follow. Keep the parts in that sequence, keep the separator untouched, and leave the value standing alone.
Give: 10h44
